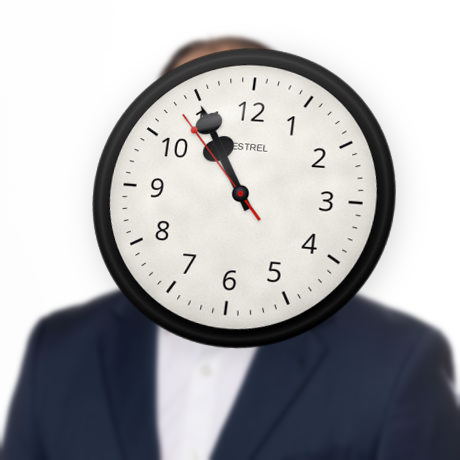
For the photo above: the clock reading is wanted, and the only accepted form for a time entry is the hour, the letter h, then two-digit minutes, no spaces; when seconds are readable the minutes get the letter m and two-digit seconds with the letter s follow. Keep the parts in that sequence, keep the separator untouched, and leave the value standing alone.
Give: 10h54m53s
